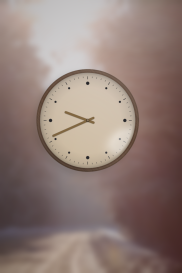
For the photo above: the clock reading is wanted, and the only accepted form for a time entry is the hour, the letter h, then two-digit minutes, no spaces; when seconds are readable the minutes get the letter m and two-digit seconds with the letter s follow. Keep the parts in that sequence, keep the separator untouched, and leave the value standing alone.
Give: 9h41
